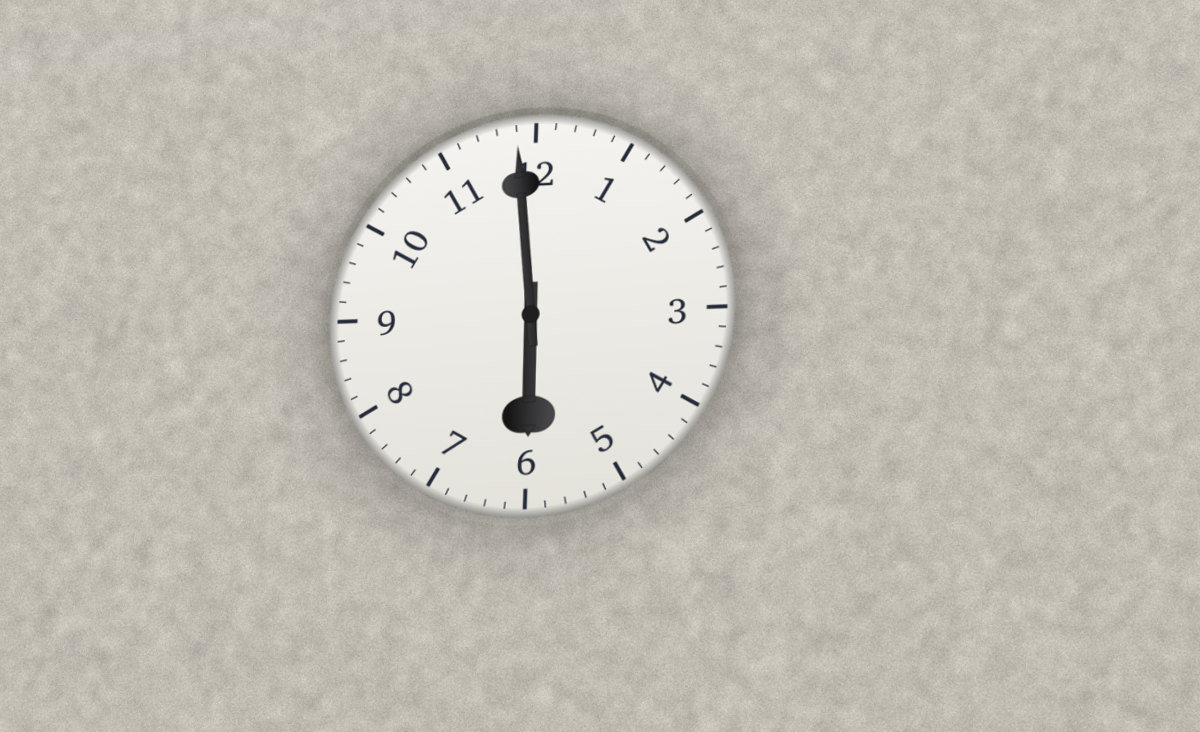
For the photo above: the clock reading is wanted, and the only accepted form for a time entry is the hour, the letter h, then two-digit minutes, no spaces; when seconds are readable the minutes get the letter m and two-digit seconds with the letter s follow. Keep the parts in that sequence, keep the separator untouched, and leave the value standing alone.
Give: 5h59
